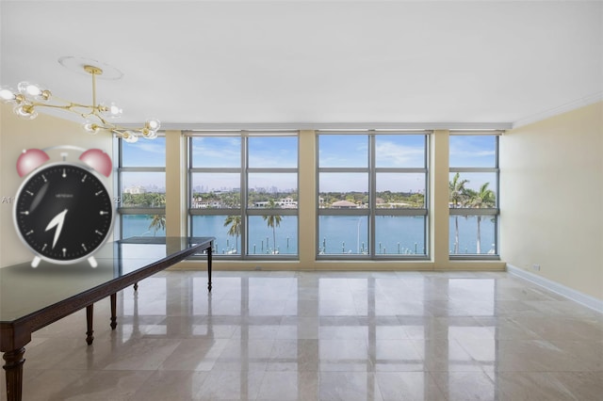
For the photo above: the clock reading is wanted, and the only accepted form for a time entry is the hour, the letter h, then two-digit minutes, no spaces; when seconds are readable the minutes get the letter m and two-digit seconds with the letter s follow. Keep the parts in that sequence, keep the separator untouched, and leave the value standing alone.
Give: 7h33
